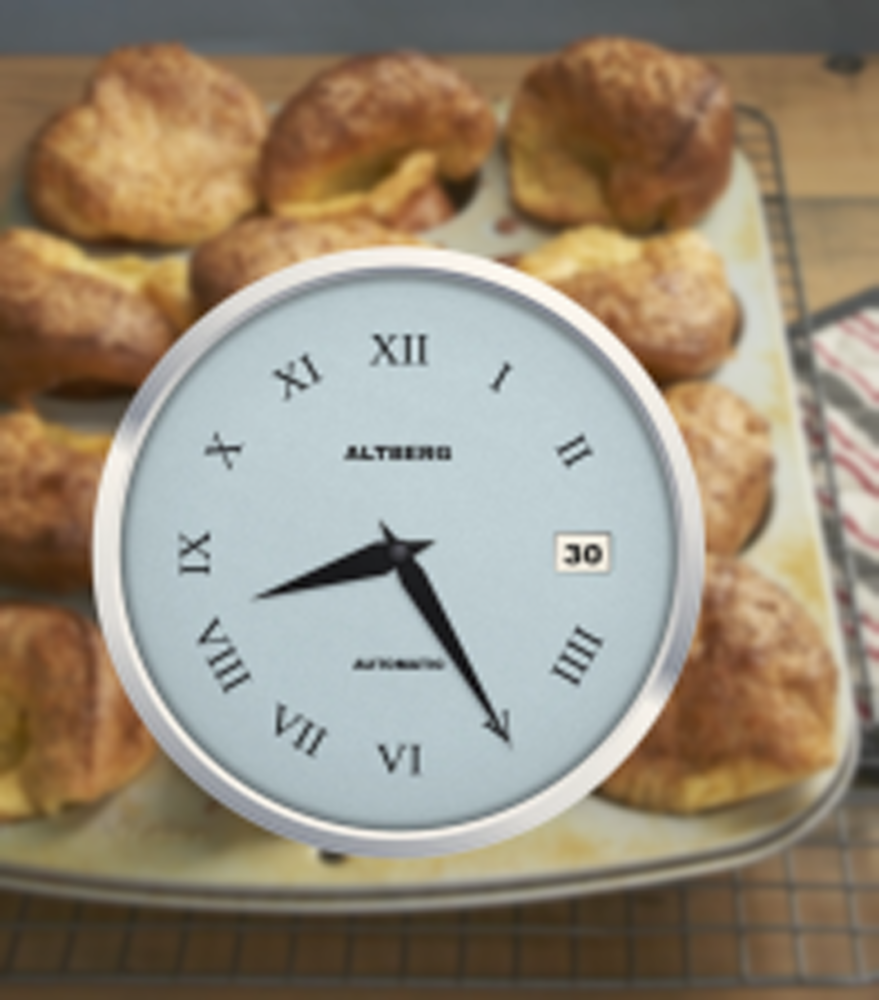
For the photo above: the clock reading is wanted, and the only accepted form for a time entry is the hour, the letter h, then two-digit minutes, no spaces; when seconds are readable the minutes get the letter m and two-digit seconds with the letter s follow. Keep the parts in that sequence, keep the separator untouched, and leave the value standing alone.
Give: 8h25
